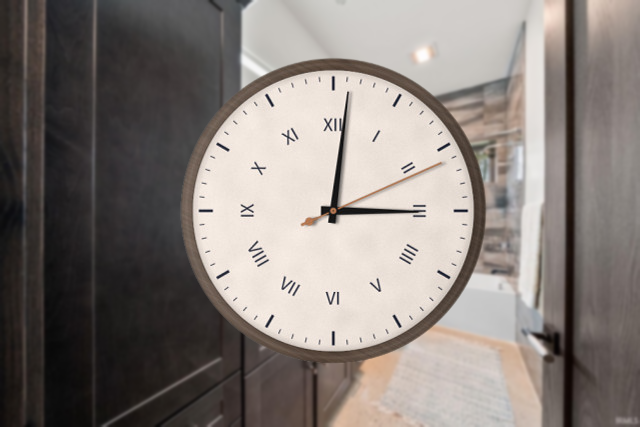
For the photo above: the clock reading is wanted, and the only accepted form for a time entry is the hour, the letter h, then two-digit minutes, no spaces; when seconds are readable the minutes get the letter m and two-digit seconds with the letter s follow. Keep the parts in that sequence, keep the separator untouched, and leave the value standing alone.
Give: 3h01m11s
